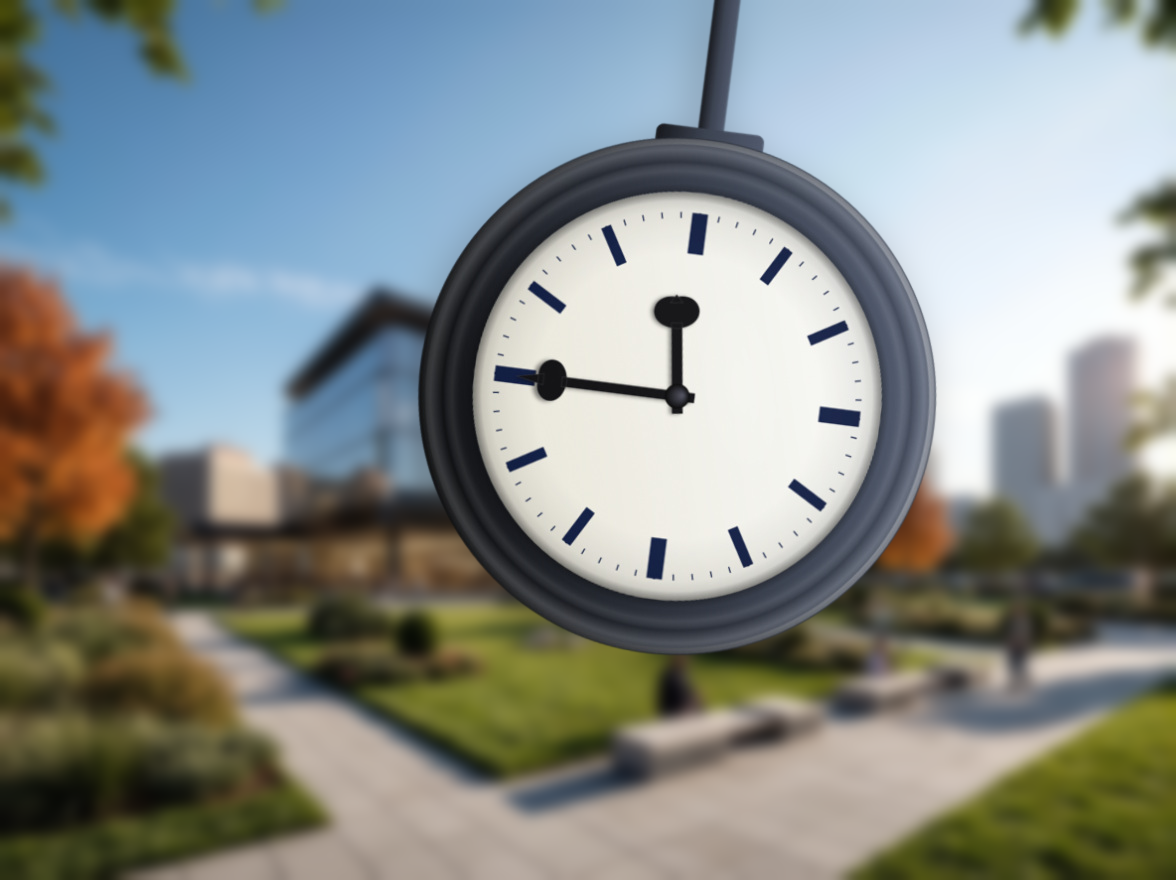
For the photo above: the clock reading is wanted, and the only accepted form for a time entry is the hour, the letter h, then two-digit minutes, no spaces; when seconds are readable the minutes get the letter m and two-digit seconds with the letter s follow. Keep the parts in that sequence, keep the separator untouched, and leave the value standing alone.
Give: 11h45
